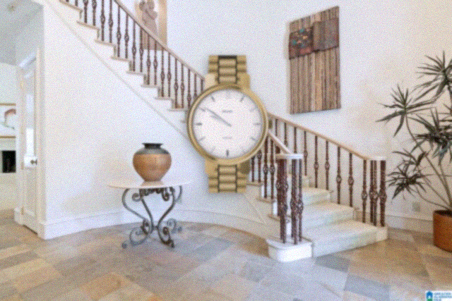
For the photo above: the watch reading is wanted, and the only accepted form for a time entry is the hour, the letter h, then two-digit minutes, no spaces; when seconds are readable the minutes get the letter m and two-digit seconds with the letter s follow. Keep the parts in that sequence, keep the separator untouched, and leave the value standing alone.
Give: 9h51
